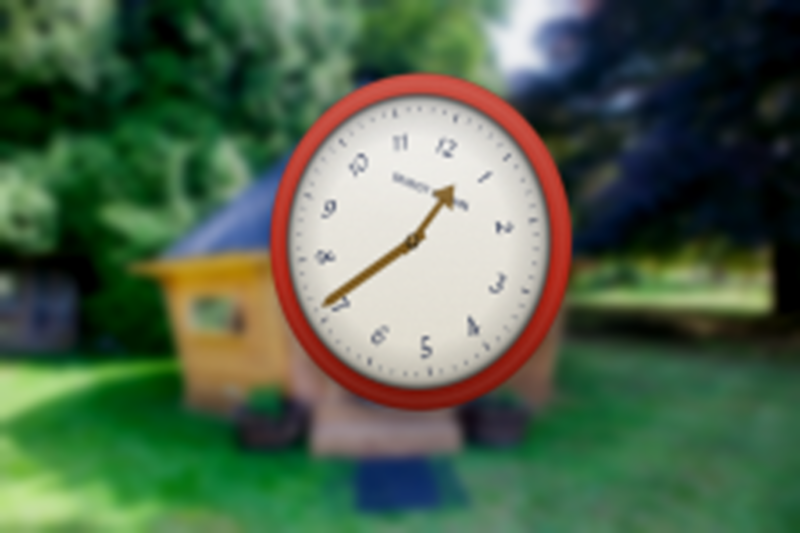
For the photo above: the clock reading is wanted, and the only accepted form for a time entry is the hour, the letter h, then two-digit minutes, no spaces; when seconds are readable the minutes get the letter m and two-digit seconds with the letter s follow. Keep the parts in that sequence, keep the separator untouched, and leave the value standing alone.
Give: 12h36
